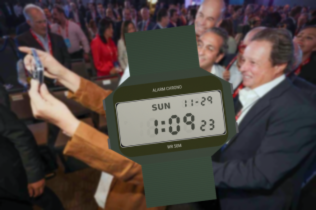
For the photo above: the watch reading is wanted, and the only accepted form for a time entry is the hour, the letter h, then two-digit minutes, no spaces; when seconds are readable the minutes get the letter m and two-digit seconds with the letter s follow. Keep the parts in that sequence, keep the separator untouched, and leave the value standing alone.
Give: 1h09m23s
